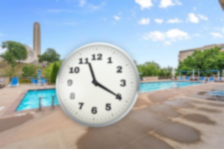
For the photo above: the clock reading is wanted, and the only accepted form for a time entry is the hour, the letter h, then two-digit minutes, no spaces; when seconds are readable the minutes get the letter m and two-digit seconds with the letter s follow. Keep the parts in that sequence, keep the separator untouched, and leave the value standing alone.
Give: 11h20
